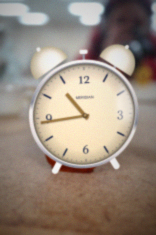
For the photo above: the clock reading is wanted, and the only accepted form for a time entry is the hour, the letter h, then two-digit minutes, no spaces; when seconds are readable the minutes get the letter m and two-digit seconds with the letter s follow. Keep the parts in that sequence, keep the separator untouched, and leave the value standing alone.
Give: 10h44
